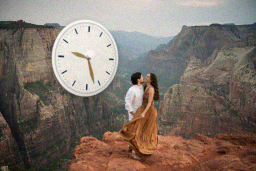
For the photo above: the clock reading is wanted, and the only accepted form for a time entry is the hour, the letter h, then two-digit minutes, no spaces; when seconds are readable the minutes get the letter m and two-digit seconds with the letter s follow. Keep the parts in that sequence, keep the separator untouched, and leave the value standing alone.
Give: 9h27
